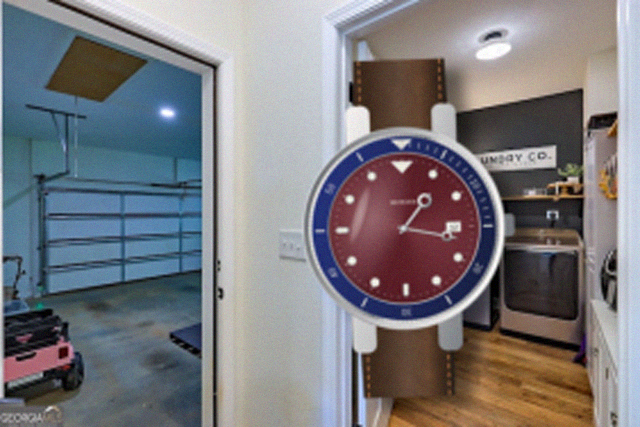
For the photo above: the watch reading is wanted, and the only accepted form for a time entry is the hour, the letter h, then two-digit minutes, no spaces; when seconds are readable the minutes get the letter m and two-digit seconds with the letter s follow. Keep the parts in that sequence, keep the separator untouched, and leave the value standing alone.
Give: 1h17
